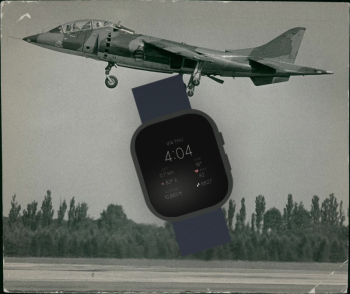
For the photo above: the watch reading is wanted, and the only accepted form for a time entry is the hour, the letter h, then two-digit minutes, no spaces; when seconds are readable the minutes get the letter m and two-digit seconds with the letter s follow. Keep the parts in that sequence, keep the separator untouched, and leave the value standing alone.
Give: 4h04
